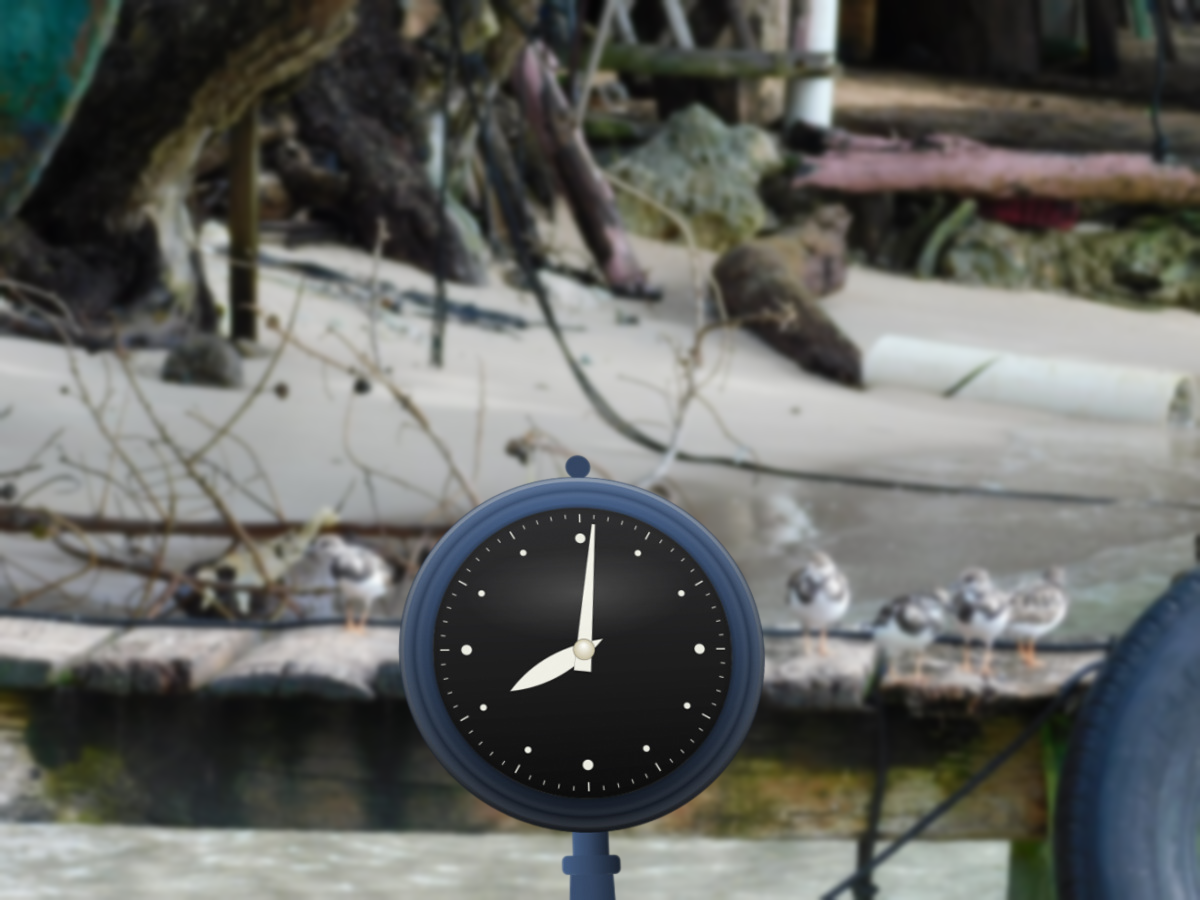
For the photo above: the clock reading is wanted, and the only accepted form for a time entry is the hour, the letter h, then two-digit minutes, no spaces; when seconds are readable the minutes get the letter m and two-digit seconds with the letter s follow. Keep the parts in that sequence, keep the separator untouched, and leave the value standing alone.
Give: 8h01
